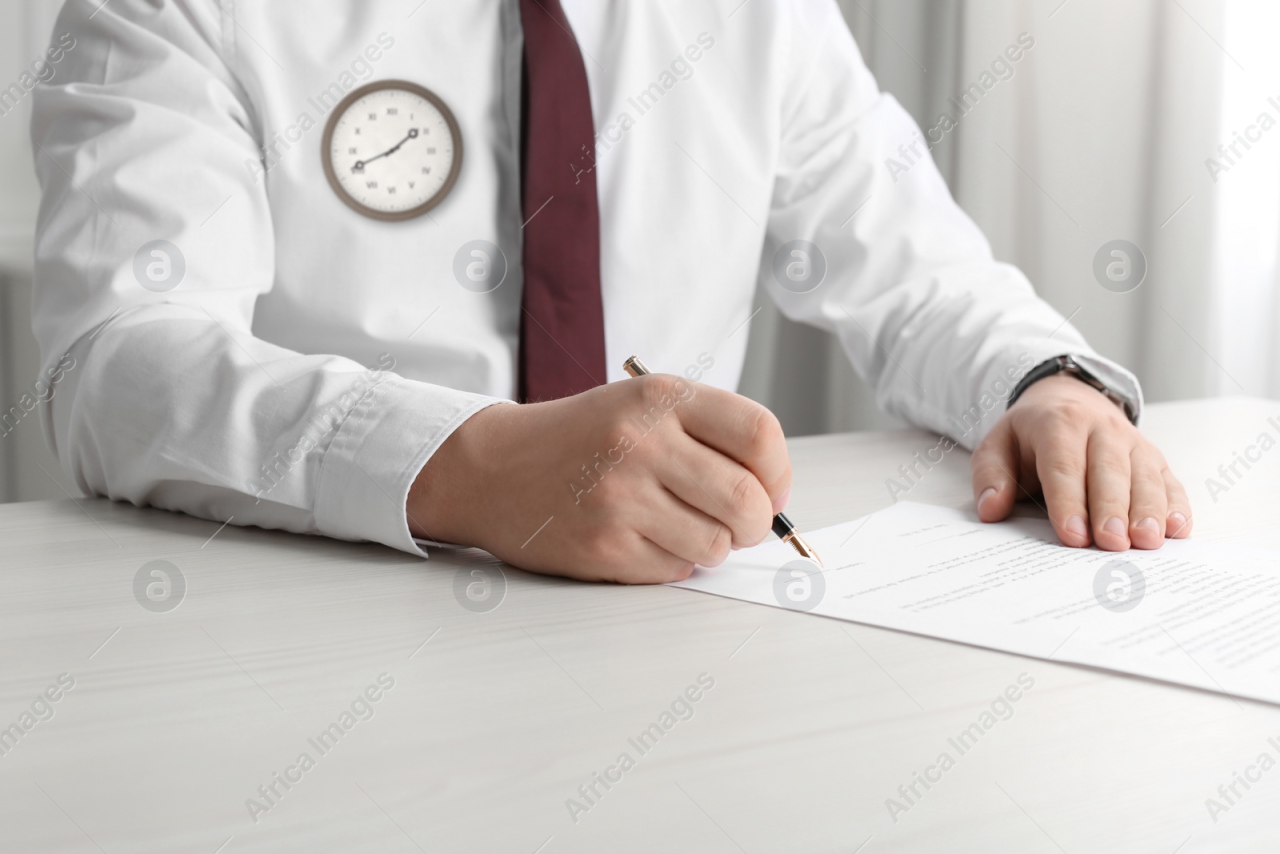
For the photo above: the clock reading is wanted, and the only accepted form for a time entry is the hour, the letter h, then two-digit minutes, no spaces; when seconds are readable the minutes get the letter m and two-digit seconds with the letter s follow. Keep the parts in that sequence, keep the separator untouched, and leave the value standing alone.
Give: 1h41
